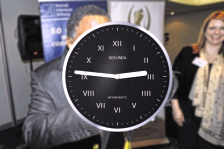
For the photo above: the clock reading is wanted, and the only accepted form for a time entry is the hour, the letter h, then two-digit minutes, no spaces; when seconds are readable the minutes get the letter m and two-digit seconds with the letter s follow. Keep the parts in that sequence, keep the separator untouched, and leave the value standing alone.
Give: 2h46
